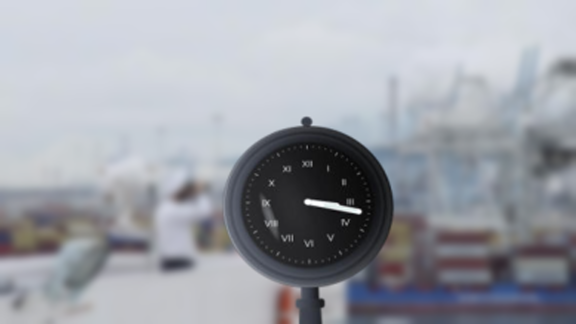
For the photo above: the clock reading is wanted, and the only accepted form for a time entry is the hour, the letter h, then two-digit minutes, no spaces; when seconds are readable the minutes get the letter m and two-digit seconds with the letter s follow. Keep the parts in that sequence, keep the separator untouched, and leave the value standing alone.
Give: 3h17
